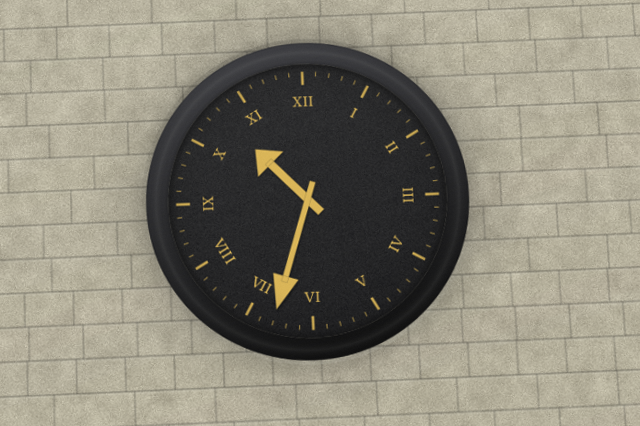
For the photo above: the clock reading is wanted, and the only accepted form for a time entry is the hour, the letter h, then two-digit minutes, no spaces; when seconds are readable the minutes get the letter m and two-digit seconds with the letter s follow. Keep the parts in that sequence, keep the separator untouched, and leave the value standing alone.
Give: 10h33
